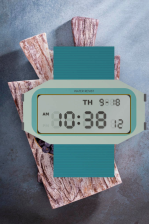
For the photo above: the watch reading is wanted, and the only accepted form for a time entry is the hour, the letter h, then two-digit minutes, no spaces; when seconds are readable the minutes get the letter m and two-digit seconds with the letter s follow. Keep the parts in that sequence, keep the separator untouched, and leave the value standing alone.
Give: 10h38m12s
